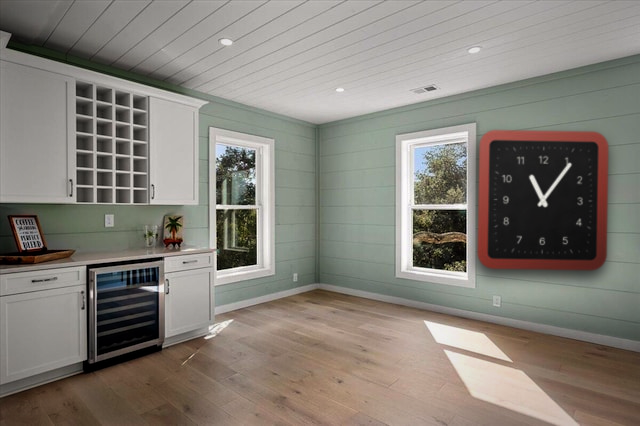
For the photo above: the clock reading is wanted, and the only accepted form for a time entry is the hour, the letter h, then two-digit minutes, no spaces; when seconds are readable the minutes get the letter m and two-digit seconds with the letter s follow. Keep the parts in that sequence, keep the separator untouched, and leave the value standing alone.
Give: 11h06
